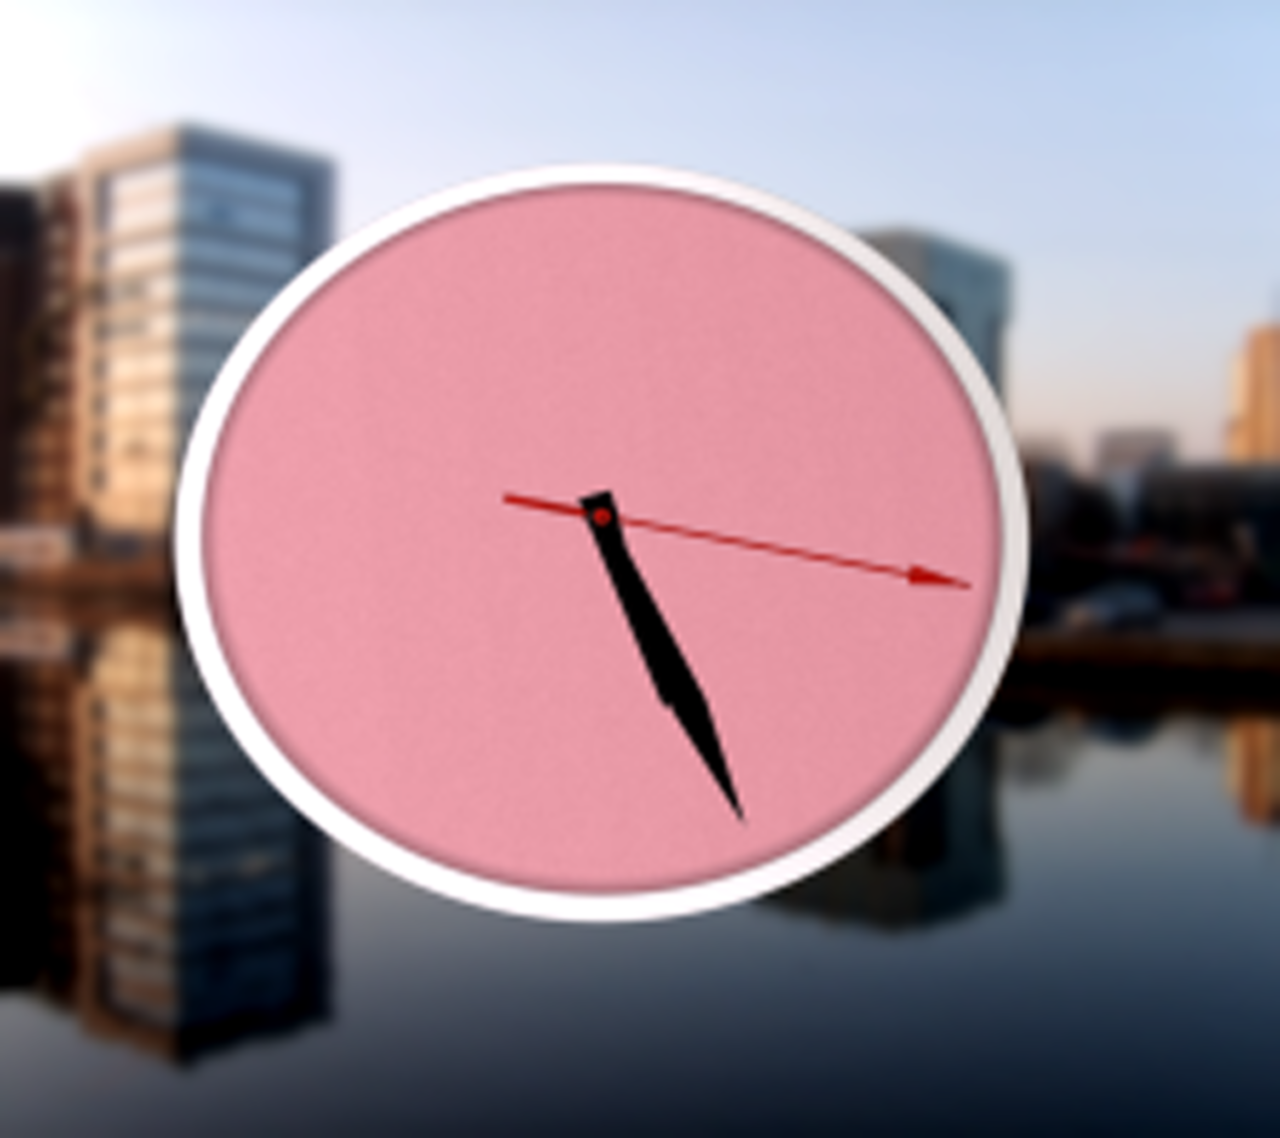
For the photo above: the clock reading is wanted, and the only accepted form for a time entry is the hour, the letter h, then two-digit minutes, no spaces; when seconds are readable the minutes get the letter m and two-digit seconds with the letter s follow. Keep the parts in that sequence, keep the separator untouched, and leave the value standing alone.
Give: 5h26m17s
